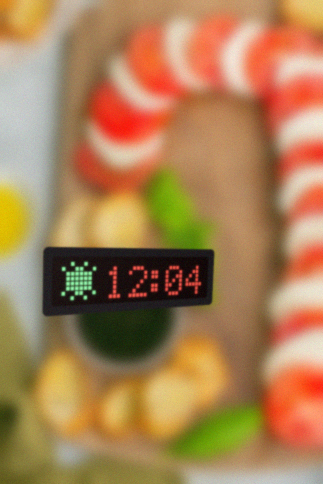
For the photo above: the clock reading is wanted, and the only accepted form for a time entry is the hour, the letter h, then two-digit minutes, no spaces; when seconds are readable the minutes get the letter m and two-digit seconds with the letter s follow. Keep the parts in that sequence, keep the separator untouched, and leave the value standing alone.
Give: 12h04
